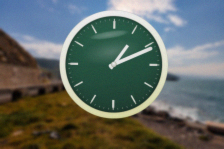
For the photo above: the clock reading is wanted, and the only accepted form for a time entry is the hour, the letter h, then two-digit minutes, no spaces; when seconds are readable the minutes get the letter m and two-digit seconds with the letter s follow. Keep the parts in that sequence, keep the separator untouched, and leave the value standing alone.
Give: 1h11
